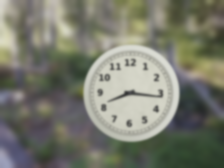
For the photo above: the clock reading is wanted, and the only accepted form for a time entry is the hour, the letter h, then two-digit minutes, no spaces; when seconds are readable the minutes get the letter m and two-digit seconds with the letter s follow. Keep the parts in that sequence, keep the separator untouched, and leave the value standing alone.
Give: 8h16
